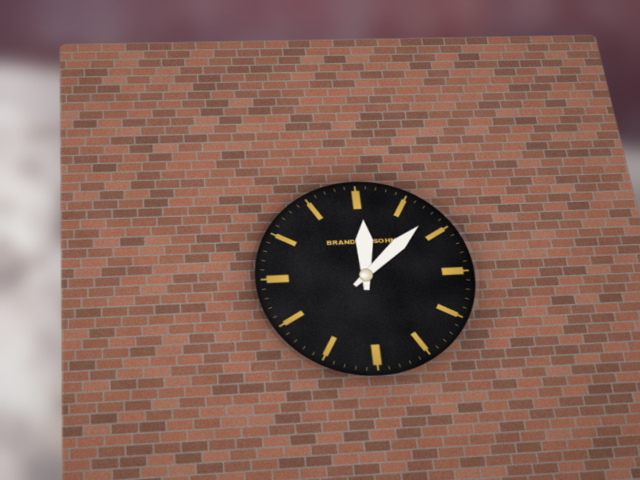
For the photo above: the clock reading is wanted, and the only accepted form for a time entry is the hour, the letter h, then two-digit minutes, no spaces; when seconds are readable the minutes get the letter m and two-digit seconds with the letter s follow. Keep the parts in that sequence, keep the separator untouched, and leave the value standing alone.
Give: 12h08
